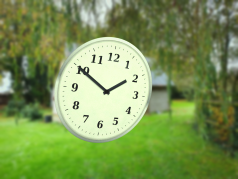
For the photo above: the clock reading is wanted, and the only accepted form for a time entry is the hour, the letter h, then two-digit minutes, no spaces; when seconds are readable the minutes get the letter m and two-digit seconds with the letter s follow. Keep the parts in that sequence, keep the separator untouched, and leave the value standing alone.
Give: 1h50
